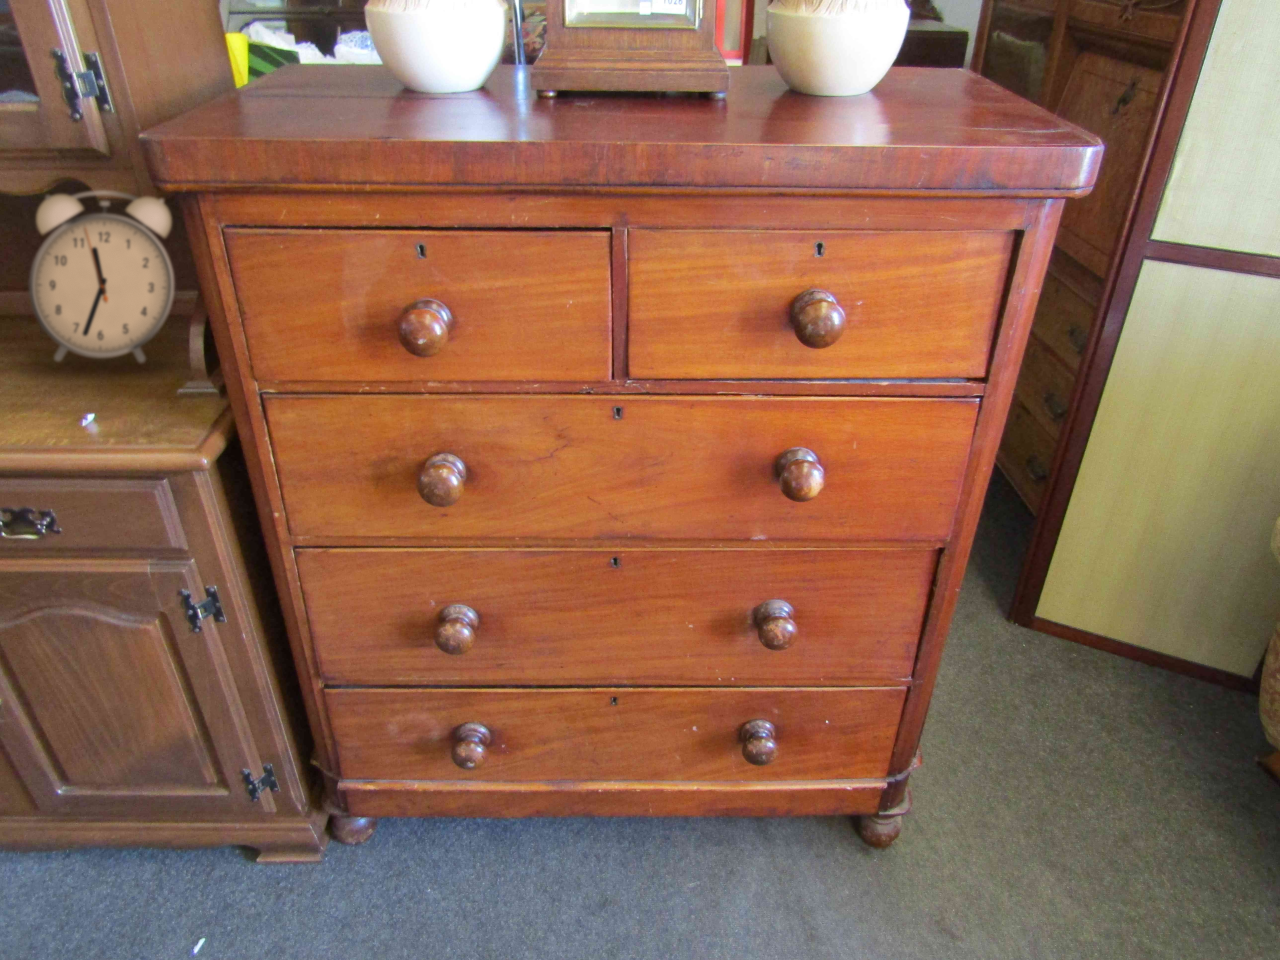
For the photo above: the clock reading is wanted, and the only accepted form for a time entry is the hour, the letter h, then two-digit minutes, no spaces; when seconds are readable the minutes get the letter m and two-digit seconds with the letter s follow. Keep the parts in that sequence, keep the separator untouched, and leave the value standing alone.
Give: 11h32m57s
